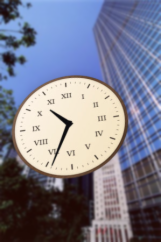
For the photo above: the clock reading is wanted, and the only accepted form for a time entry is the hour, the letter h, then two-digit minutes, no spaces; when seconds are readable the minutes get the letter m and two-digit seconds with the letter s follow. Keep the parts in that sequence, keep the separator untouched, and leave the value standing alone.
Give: 10h34
